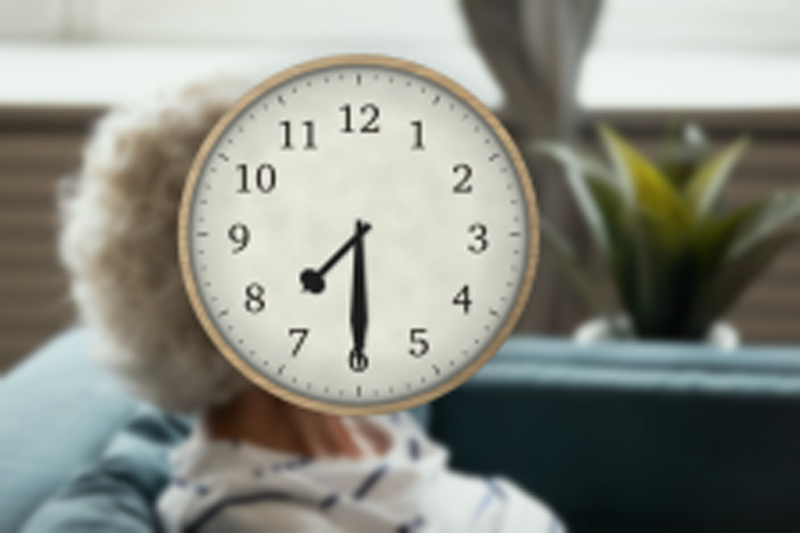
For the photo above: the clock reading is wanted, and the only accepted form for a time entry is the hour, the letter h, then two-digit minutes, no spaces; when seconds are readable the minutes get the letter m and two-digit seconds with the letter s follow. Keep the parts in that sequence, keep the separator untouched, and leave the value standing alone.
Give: 7h30
